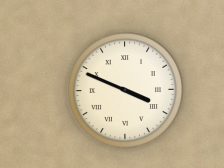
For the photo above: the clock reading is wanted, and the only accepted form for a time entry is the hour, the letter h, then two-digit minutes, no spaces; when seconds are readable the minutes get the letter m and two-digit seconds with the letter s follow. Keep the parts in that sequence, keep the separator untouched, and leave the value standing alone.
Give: 3h49
